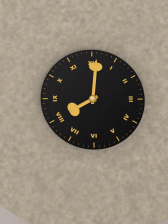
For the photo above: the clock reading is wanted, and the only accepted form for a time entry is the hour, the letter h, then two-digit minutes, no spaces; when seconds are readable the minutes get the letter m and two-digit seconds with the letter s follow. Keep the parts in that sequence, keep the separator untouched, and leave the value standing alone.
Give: 8h01
